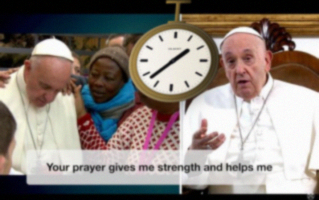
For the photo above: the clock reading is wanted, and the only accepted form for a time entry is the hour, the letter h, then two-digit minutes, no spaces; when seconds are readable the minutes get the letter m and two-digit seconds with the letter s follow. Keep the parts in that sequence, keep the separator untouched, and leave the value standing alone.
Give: 1h38
